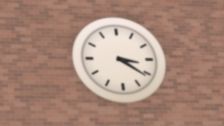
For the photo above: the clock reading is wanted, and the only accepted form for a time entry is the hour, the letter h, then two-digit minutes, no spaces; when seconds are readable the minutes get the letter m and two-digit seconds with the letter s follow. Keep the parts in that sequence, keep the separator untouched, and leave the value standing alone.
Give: 3h21
